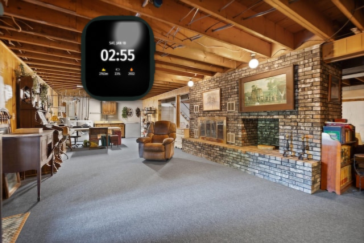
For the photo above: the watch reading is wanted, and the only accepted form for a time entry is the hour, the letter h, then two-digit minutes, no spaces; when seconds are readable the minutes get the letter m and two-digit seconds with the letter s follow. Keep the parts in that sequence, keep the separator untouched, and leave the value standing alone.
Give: 2h55
